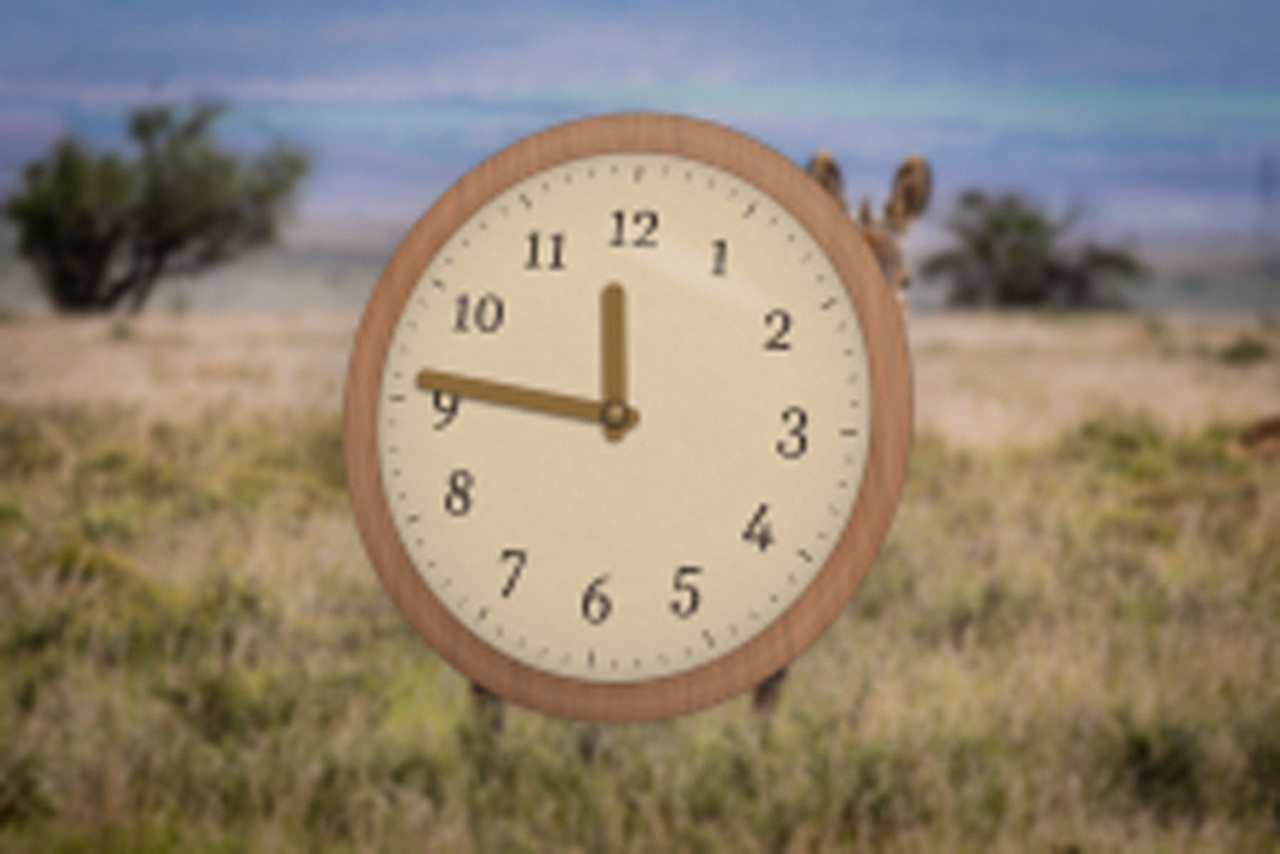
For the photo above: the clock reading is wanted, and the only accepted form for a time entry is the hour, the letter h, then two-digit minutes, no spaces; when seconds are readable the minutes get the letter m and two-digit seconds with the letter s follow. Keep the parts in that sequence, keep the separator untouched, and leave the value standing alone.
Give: 11h46
